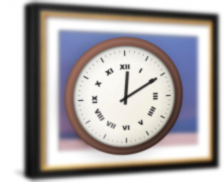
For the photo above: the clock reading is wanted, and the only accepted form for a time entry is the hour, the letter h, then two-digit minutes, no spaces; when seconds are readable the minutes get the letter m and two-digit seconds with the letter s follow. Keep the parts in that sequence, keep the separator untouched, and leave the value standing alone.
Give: 12h10
